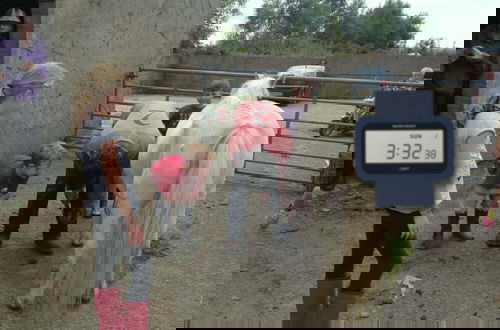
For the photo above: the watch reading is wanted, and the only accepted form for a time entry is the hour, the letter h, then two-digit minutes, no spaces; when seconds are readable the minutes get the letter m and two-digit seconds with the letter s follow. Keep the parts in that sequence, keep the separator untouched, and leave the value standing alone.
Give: 3h32
